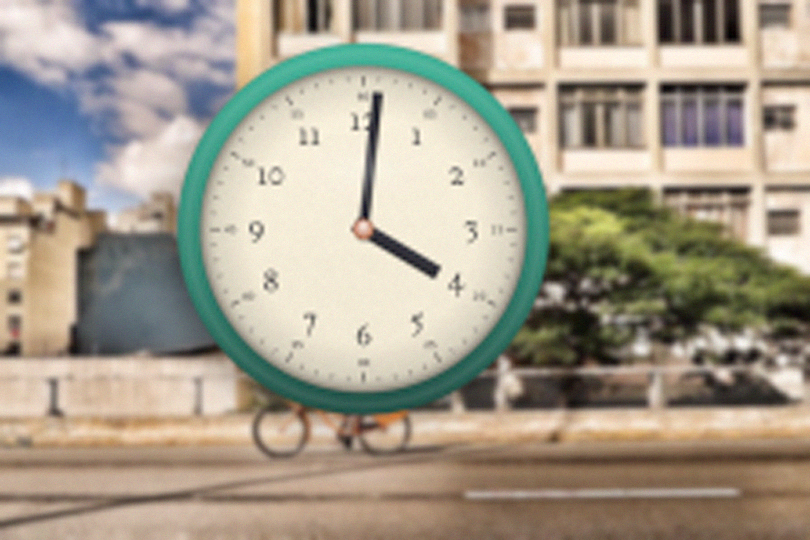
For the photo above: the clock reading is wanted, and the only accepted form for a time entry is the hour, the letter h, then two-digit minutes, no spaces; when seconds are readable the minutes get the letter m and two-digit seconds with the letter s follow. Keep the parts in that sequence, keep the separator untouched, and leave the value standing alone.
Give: 4h01
